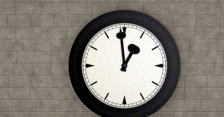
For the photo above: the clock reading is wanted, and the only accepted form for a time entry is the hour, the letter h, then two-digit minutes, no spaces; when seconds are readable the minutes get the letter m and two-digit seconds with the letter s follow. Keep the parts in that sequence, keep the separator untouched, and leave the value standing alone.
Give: 12h59
